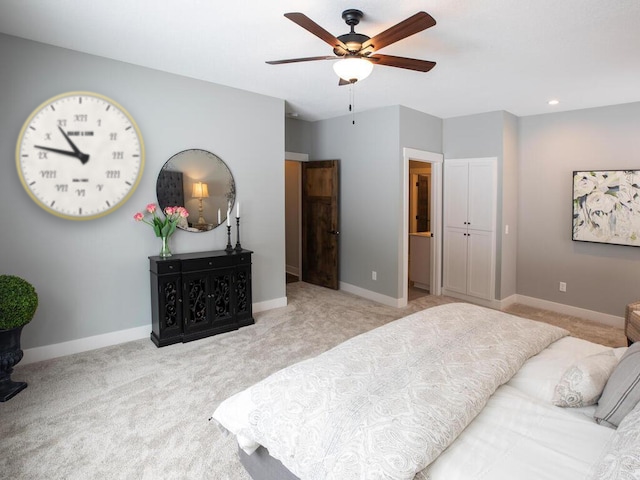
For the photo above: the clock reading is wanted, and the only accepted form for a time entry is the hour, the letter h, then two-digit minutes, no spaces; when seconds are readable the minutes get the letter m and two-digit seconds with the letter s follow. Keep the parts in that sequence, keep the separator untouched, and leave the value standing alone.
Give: 10h47
